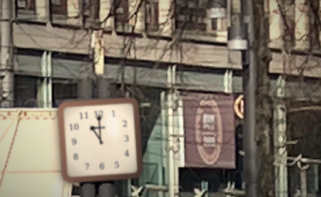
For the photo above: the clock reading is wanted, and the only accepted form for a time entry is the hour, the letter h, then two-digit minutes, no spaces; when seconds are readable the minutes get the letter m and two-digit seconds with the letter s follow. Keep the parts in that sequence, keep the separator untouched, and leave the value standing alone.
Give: 11h00
